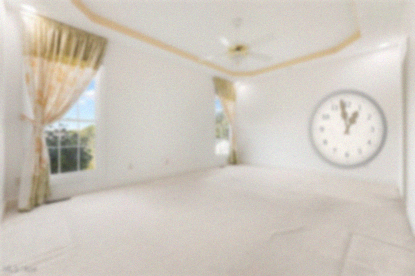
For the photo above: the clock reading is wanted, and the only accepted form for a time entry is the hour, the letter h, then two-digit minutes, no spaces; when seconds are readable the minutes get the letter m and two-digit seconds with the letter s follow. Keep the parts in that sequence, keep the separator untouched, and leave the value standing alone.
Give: 12h58
